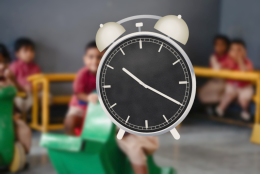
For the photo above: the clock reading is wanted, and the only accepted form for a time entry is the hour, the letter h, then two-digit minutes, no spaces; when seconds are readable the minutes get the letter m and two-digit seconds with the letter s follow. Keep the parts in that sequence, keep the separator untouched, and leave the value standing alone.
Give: 10h20
